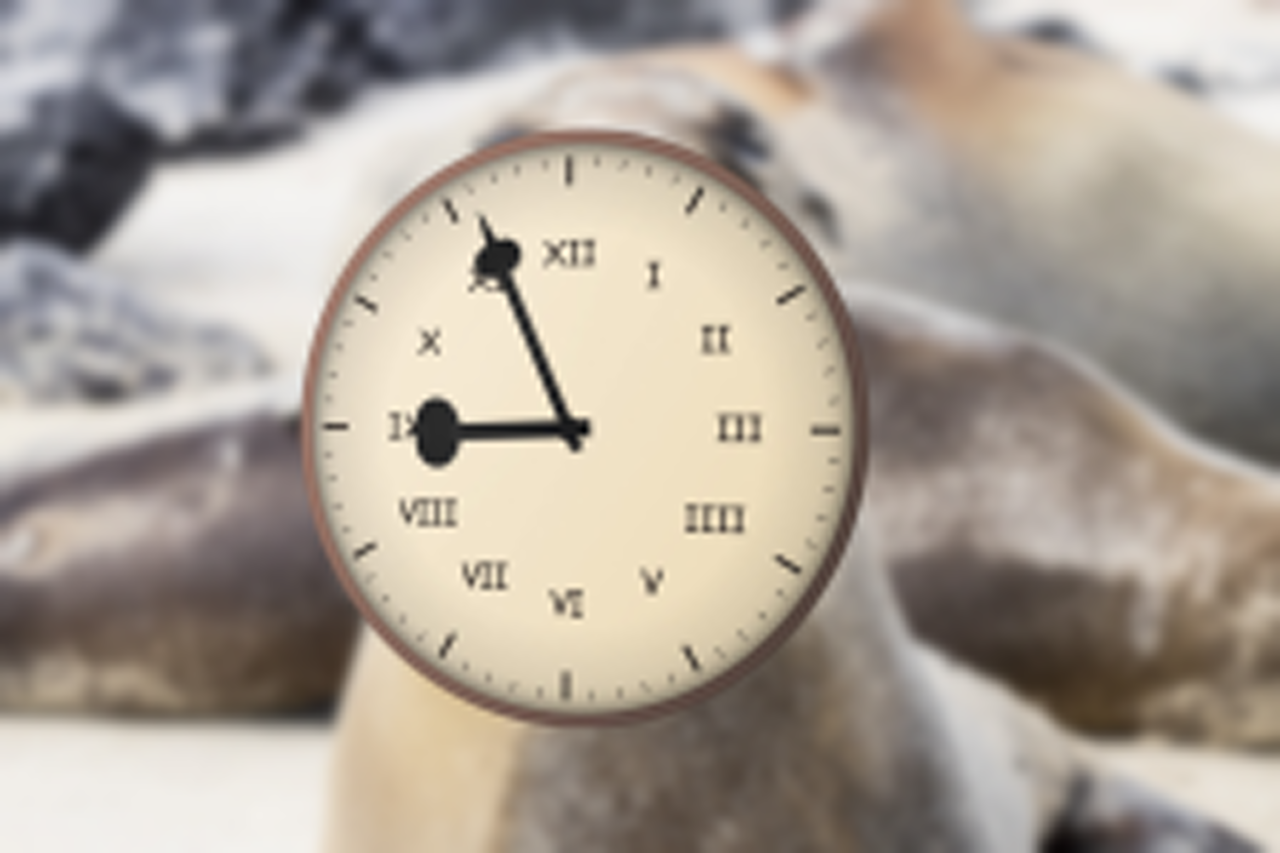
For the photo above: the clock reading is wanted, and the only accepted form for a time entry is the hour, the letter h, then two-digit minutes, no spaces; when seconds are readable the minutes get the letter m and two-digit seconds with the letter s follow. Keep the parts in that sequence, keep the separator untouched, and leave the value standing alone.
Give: 8h56
